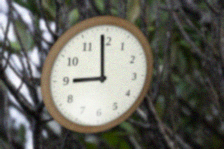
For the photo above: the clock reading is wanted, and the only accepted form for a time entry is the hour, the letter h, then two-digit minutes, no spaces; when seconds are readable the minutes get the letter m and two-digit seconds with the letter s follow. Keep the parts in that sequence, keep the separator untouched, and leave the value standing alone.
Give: 8h59
